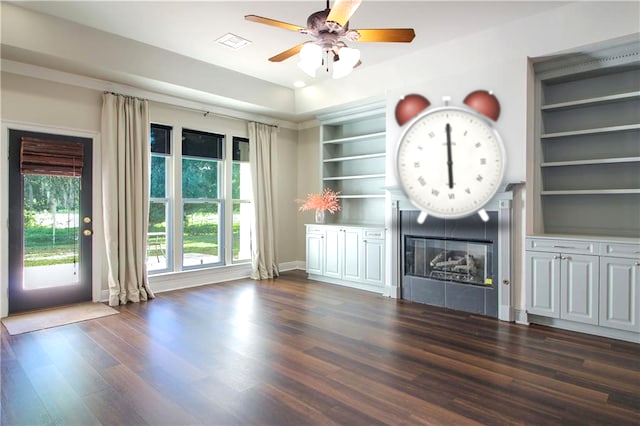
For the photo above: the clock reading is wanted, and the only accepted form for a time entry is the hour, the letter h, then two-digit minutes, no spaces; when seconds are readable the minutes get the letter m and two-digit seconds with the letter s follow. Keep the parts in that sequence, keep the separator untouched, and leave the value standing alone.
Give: 6h00
